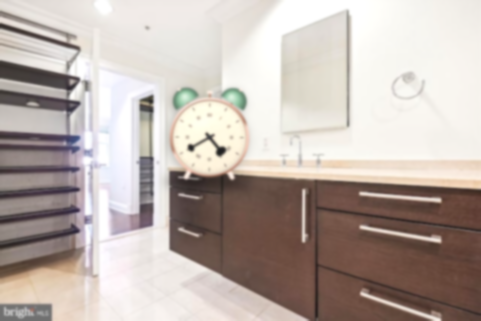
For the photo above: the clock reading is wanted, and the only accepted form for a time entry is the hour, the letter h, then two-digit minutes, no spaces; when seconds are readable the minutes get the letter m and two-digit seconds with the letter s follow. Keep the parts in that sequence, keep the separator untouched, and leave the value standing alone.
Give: 4h40
